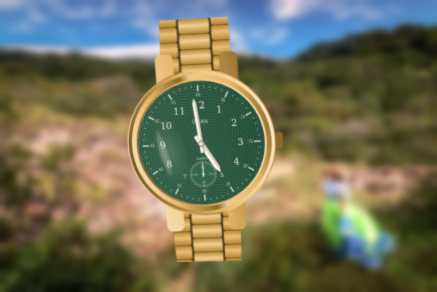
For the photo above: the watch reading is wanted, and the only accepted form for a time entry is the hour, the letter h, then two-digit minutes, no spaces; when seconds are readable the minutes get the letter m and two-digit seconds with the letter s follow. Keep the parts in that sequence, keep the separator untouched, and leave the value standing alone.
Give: 4h59
